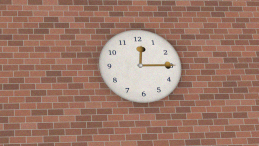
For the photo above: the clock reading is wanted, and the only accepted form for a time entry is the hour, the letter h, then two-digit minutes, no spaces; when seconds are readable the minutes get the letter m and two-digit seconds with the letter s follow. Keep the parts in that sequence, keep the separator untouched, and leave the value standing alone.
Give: 12h15
